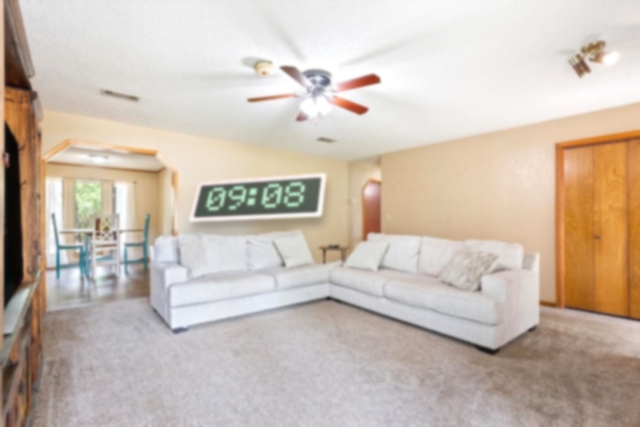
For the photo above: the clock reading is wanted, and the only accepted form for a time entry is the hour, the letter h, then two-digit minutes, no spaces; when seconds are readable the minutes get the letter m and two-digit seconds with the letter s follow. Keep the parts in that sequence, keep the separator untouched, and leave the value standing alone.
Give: 9h08
